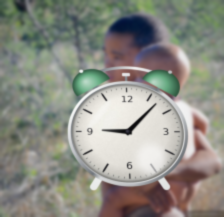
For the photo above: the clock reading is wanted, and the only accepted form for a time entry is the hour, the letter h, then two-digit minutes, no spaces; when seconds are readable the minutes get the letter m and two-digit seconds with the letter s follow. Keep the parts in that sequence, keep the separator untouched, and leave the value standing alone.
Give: 9h07
